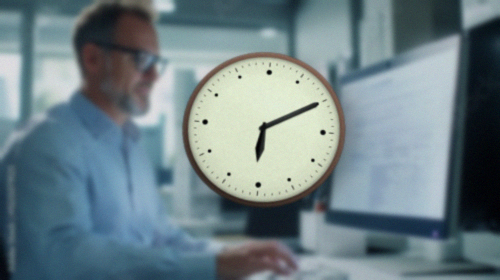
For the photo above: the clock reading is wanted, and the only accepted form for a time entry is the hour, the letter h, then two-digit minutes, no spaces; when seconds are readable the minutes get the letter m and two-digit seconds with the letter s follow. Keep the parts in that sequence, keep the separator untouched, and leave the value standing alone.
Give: 6h10
